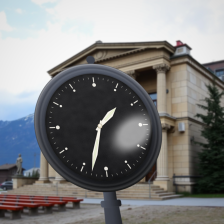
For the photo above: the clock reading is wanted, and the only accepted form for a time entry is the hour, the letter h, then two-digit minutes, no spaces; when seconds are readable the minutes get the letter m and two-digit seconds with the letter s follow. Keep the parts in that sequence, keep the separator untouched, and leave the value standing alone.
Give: 1h33
